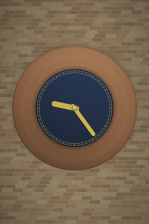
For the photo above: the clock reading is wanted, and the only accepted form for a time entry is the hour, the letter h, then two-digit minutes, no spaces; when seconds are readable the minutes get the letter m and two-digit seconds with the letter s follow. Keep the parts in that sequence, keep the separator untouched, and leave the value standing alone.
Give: 9h24
